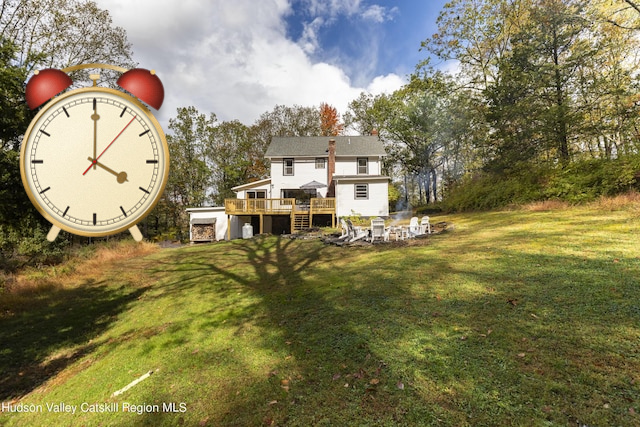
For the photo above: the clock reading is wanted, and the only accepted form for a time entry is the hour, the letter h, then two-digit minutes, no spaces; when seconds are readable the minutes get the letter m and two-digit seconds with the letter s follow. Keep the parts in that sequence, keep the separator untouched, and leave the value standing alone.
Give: 4h00m07s
